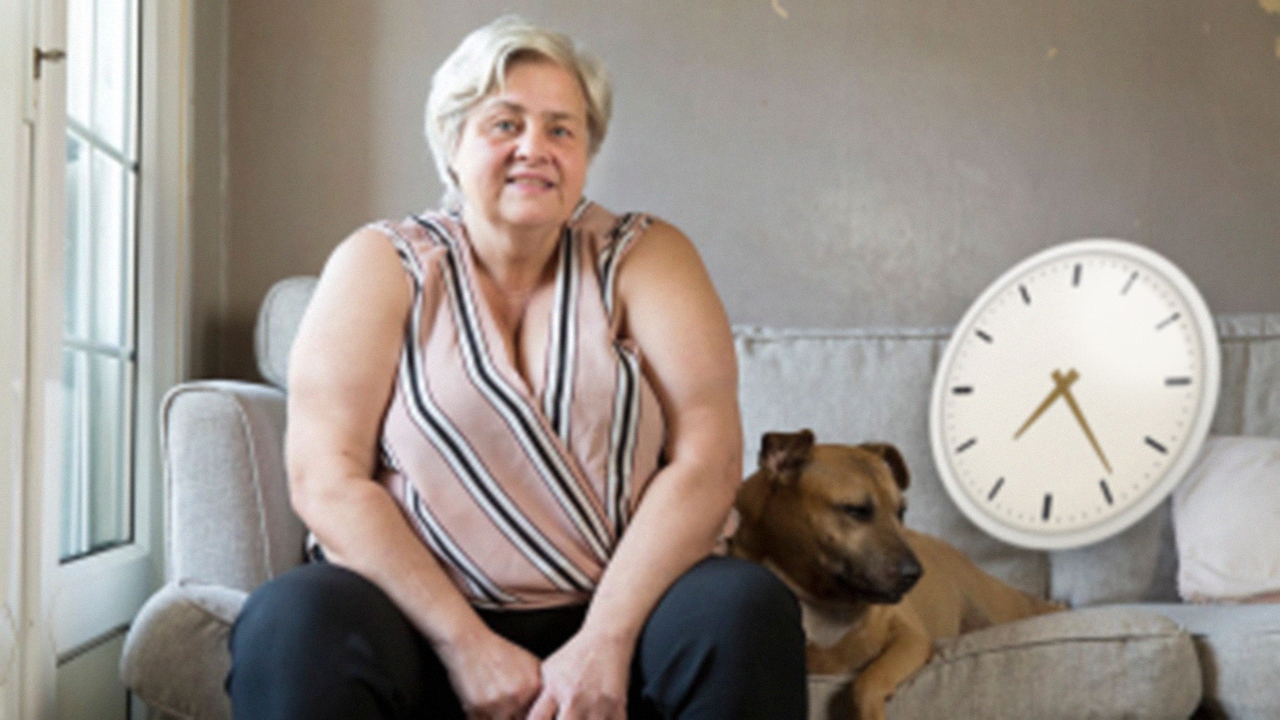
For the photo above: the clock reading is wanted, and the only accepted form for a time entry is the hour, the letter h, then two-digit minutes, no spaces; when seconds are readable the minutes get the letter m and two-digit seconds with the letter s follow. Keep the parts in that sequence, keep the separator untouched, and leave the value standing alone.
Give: 7h24
